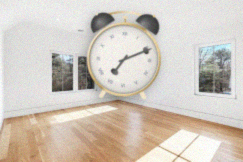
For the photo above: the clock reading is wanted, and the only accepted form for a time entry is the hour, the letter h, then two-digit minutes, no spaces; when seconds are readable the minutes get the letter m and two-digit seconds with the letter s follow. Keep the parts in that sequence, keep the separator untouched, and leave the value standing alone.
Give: 7h11
